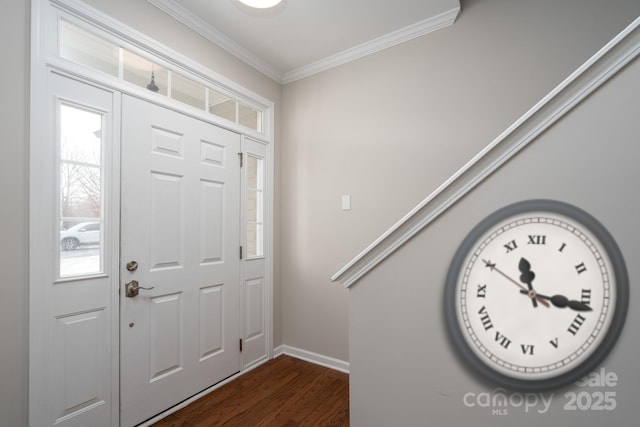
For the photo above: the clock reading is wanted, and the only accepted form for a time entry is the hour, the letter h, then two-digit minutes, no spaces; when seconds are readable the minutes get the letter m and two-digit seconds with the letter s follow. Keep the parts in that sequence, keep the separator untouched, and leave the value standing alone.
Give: 11h16m50s
